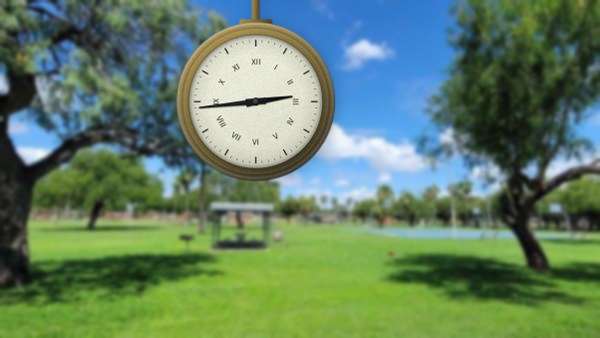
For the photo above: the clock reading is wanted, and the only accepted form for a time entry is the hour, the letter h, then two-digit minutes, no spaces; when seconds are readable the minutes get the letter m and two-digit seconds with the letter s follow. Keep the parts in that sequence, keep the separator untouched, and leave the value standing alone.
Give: 2h44
